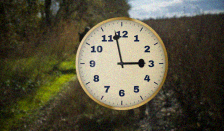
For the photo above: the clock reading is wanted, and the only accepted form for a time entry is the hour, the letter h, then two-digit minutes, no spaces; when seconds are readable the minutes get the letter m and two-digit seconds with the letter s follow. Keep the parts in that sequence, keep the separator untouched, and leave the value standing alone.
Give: 2h58
